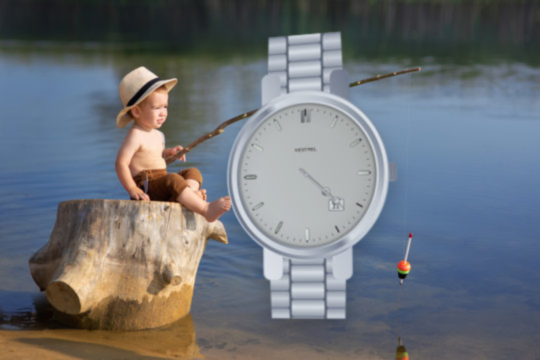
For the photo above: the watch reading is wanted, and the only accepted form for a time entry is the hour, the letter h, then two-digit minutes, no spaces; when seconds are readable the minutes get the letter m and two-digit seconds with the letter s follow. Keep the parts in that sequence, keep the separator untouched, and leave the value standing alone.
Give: 4h22
